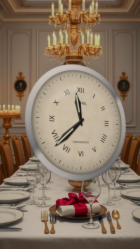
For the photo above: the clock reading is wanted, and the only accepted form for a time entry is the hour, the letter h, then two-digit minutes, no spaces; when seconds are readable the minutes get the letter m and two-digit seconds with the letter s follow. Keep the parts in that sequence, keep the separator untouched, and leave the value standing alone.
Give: 11h38
